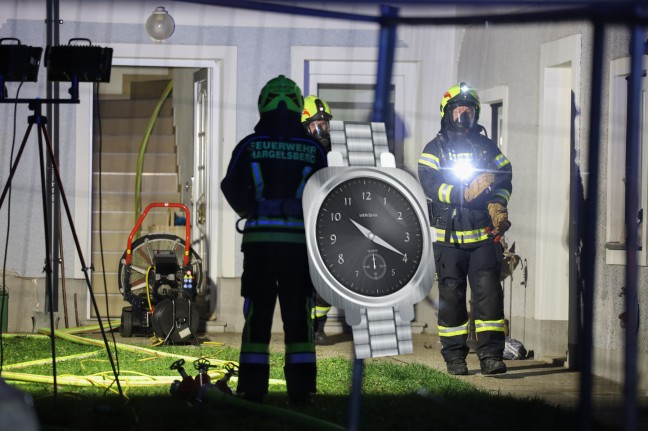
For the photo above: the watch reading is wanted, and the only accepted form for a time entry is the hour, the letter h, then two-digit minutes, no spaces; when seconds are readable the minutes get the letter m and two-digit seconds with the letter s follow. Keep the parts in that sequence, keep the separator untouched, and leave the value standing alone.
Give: 10h20
